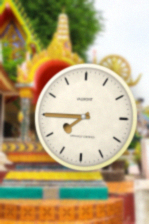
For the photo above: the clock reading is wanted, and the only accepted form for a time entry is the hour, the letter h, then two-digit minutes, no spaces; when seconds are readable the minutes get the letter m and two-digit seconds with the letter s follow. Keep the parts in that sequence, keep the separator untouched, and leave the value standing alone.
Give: 7h45
